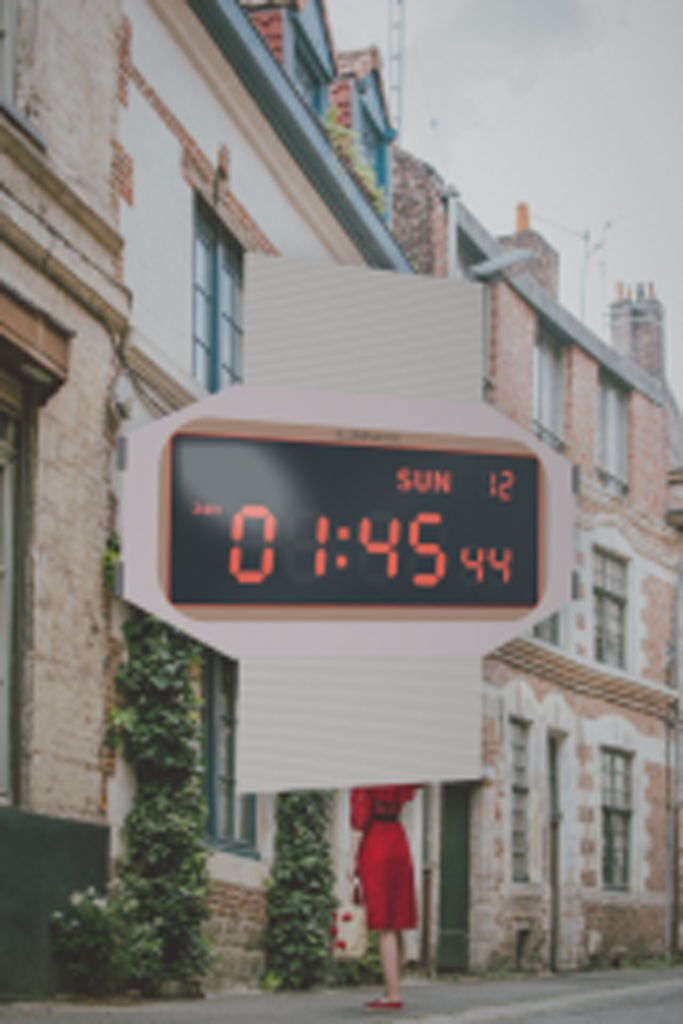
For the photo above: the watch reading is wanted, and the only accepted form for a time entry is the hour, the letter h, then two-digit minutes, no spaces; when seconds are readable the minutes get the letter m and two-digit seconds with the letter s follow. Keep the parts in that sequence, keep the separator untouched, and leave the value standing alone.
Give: 1h45m44s
